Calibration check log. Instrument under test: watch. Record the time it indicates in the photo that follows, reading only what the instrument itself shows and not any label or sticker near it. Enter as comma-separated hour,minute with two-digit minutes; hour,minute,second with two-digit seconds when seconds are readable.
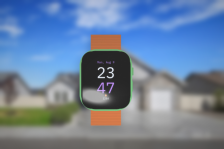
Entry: 23,47
